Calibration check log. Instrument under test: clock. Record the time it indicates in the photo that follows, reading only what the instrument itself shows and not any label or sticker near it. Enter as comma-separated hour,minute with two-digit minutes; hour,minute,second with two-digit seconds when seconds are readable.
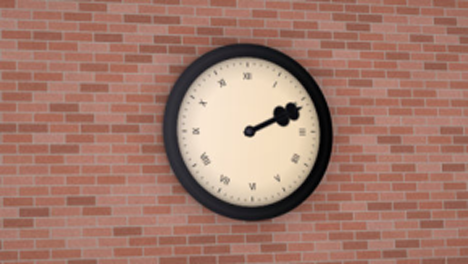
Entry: 2,11
